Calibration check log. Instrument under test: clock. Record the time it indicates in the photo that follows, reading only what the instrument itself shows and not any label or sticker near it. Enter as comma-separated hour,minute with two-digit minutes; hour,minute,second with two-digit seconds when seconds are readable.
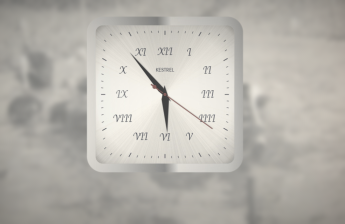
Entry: 5,53,21
